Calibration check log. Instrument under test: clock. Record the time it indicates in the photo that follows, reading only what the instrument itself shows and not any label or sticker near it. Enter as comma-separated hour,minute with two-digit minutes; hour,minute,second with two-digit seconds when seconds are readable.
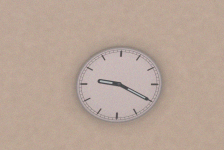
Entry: 9,20
